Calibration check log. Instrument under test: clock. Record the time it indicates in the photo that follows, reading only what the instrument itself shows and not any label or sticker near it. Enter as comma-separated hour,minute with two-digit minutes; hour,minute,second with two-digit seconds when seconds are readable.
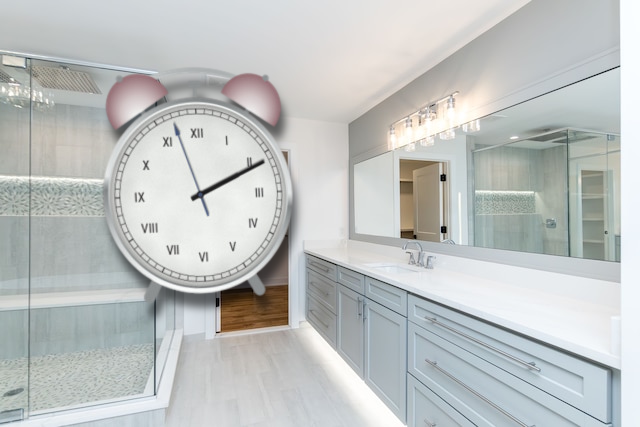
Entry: 2,10,57
